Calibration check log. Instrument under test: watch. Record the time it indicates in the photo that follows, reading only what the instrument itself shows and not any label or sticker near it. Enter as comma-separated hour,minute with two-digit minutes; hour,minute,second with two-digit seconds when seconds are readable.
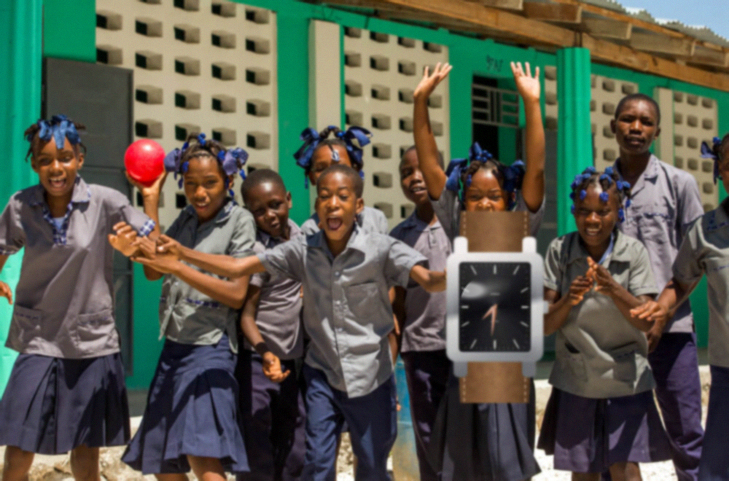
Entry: 7,31
